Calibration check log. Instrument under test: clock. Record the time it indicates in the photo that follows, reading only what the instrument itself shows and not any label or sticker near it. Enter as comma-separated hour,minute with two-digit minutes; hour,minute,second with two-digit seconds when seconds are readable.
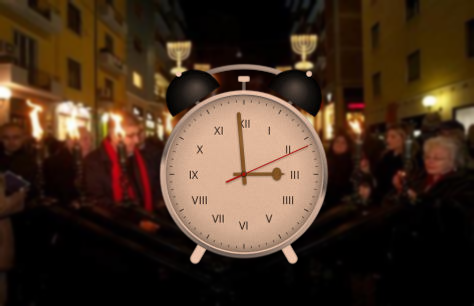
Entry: 2,59,11
